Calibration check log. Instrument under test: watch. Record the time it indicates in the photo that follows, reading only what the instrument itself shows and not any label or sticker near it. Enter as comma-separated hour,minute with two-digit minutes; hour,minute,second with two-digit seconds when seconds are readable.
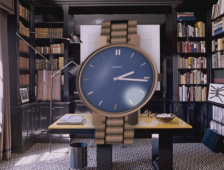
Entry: 2,16
